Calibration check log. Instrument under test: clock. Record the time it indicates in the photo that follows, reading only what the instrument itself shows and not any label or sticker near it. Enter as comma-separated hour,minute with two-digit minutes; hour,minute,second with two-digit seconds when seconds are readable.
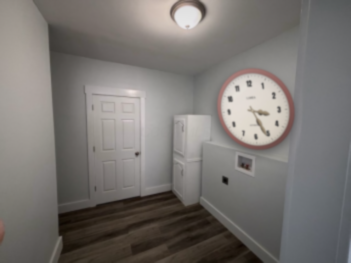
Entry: 3,26
